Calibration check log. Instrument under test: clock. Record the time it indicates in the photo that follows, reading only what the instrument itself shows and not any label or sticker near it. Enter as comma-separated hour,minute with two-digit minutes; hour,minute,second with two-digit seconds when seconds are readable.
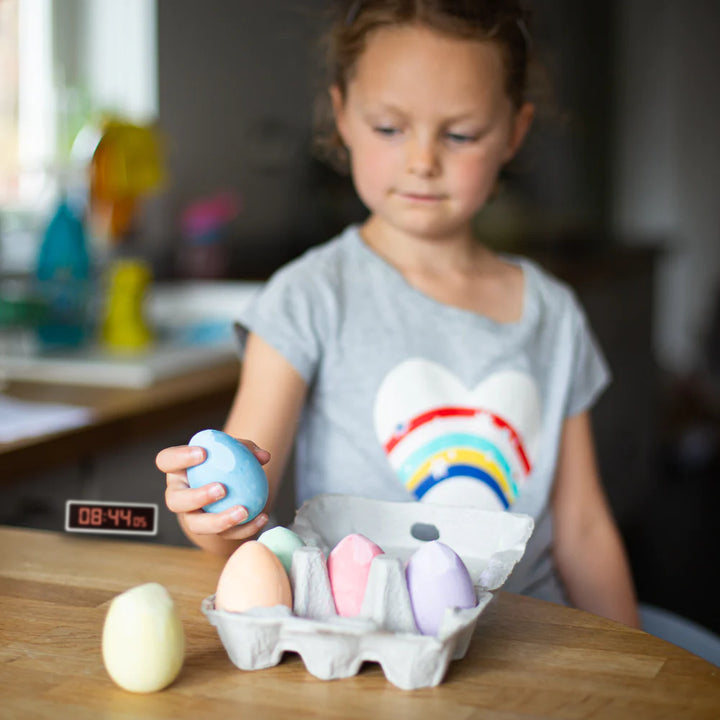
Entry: 8,44
